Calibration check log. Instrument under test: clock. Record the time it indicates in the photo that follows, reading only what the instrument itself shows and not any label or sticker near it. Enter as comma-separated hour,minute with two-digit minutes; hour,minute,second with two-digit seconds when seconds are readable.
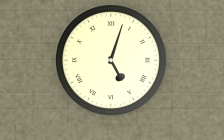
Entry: 5,03
